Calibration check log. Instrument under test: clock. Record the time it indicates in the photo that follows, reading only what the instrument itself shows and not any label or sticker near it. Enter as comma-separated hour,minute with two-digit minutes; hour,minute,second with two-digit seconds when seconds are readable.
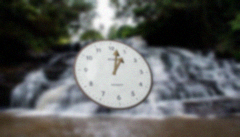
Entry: 1,02
